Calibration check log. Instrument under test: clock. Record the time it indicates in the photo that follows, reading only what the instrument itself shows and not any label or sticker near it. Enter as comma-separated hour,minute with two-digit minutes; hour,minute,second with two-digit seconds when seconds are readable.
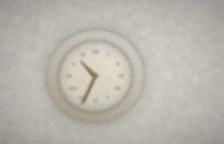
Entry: 10,34
